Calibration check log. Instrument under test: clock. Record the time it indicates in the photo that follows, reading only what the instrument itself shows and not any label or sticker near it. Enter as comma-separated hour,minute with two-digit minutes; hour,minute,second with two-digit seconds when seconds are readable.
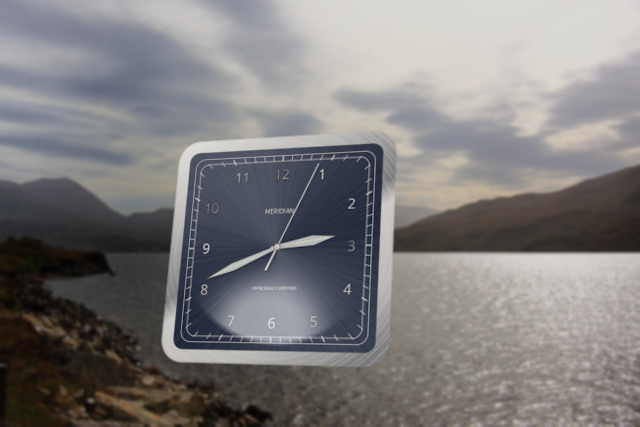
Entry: 2,41,04
